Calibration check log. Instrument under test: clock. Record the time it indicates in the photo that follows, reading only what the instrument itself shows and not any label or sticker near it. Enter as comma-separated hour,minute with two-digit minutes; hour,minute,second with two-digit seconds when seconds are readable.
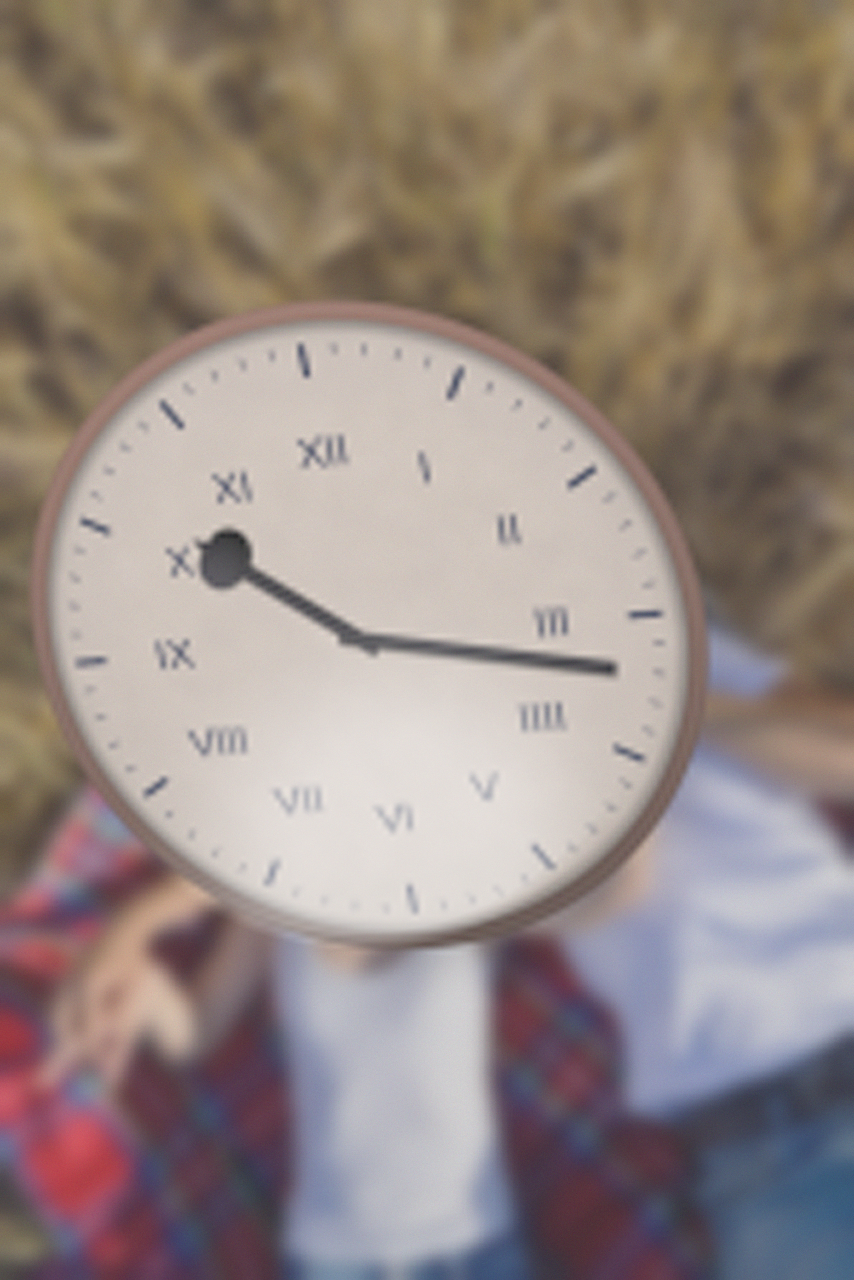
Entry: 10,17
